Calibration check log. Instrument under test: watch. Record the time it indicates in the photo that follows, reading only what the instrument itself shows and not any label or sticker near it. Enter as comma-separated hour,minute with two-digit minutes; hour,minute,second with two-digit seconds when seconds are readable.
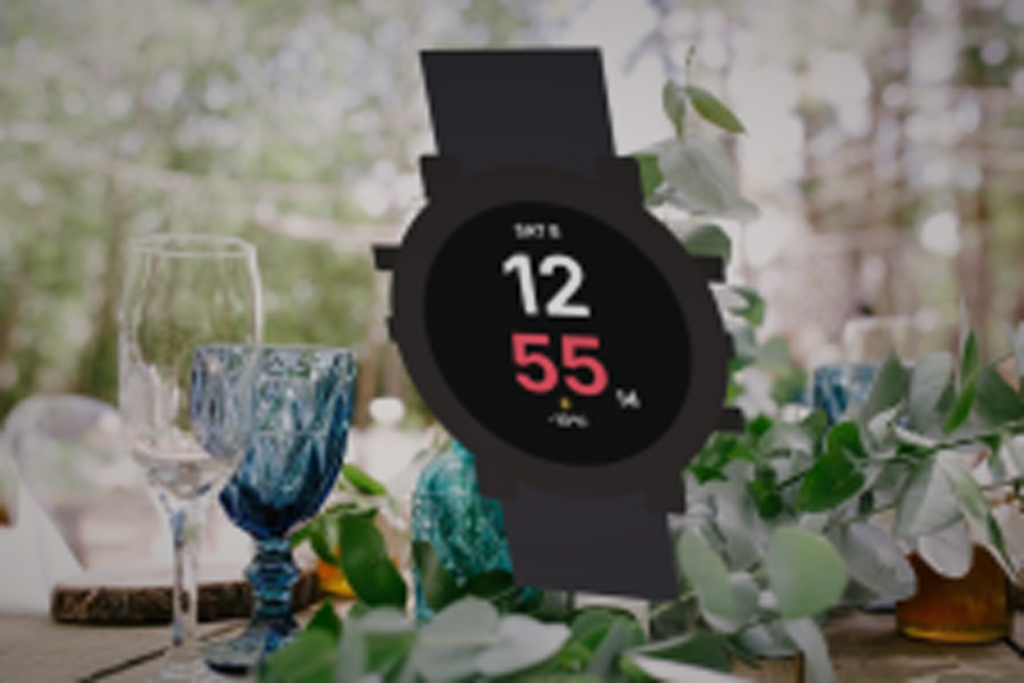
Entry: 12,55
